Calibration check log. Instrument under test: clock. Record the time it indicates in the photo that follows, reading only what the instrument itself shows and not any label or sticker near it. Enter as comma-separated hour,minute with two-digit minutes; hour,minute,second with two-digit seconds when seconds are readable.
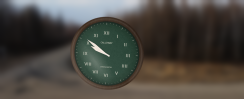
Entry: 9,51
